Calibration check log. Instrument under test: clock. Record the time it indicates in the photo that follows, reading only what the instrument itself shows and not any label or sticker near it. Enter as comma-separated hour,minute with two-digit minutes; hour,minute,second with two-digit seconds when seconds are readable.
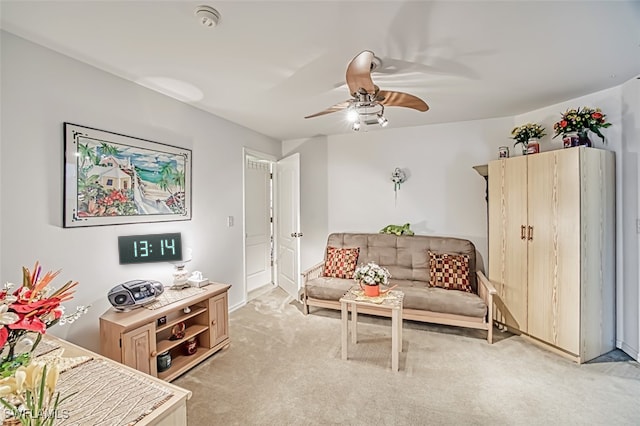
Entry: 13,14
